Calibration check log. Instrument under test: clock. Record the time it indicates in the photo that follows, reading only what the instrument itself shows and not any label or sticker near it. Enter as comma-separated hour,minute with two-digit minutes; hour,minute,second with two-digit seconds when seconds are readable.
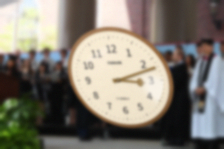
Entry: 3,12
